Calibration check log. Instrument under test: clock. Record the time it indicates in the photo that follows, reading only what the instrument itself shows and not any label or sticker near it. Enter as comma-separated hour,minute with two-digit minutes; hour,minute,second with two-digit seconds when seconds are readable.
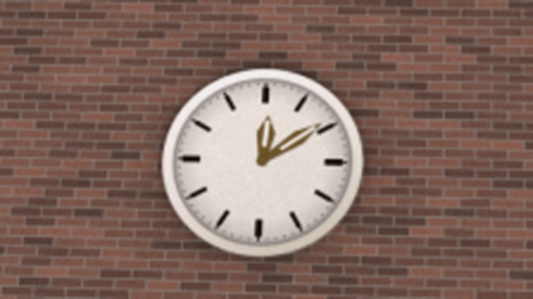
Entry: 12,09
